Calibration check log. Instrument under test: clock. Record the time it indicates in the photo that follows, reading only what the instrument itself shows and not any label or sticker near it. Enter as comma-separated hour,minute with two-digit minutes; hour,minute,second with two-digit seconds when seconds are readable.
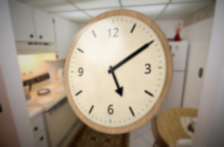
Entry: 5,10
